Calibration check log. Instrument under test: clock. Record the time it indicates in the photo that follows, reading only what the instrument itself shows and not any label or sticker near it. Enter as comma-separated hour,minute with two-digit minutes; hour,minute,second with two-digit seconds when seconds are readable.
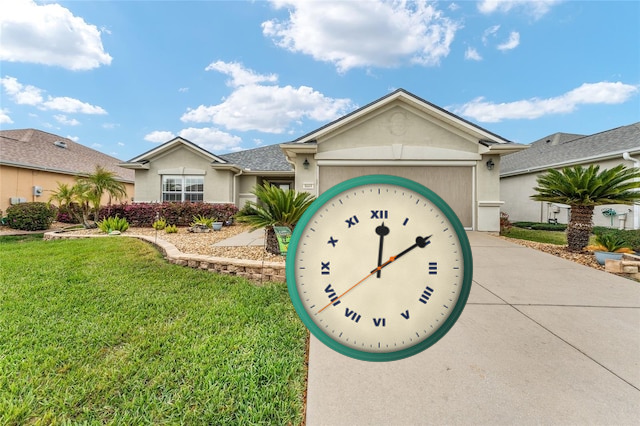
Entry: 12,09,39
